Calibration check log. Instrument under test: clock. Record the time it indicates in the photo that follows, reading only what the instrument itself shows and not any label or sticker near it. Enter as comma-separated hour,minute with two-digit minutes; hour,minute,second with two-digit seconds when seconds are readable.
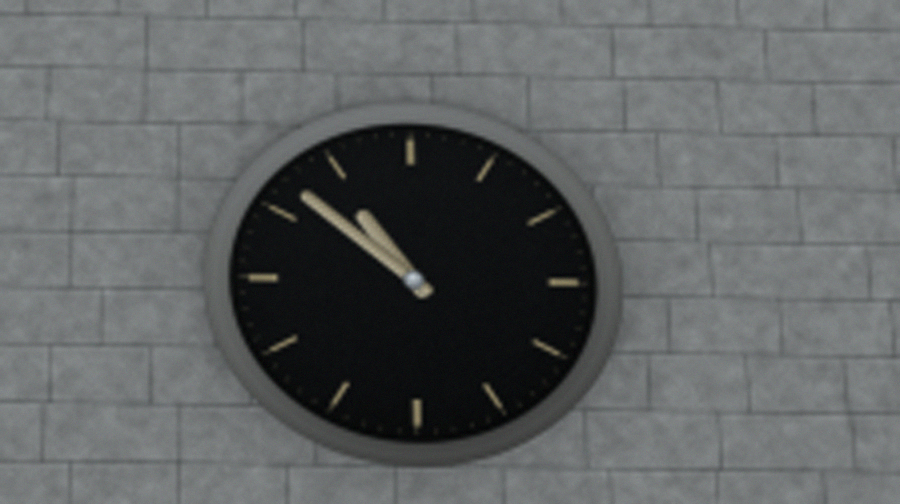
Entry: 10,52
